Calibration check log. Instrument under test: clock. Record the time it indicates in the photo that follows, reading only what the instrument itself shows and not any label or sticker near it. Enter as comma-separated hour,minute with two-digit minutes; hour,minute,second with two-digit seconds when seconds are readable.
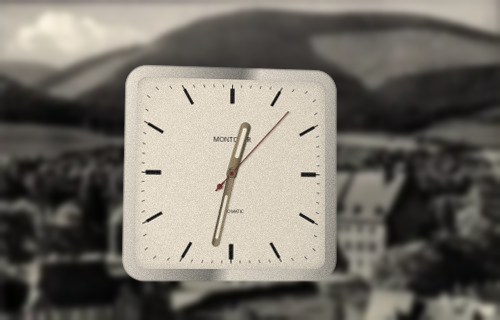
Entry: 12,32,07
